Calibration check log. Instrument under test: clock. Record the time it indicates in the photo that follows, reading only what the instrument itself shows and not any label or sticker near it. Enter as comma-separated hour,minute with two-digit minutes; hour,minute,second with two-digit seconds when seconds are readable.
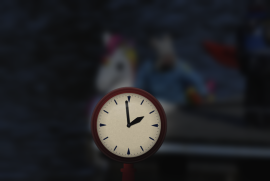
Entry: 1,59
